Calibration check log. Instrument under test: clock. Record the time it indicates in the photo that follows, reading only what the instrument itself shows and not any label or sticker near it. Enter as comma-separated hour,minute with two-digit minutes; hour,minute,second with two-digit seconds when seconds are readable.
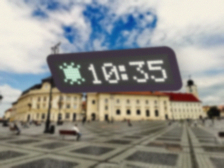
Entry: 10,35
